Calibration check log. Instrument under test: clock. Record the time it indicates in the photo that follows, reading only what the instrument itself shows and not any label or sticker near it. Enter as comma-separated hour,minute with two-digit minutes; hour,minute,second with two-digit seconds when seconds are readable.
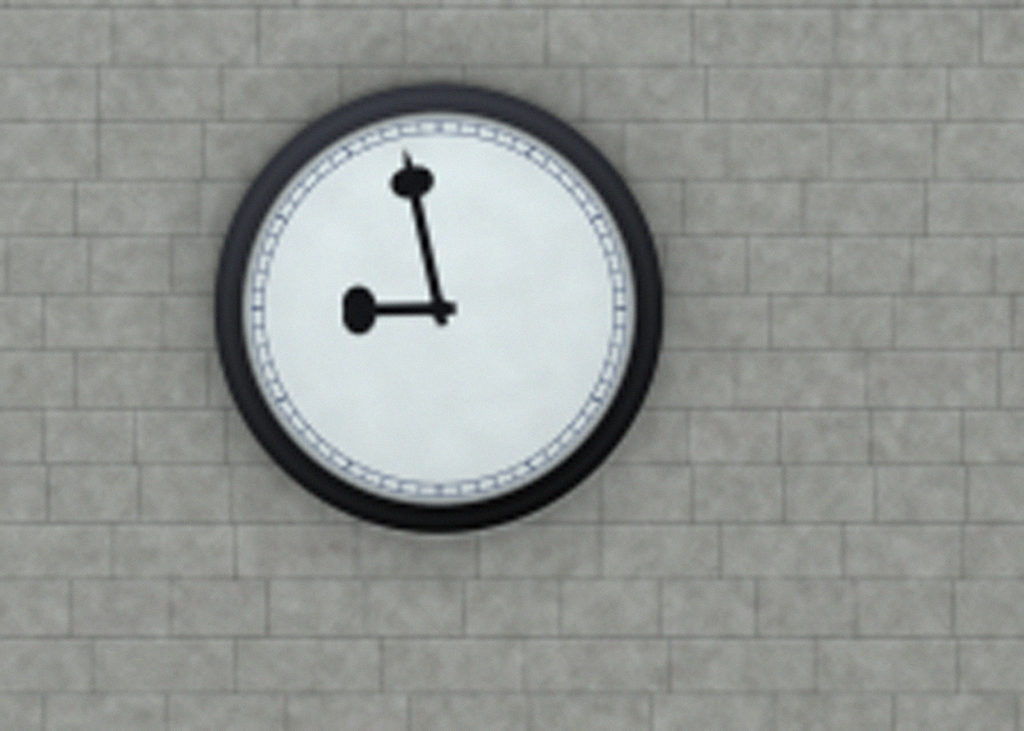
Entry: 8,58
